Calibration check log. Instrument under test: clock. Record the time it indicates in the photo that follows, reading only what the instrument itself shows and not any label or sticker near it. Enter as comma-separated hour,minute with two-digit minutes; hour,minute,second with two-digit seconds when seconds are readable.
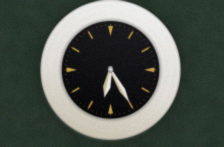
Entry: 6,25
